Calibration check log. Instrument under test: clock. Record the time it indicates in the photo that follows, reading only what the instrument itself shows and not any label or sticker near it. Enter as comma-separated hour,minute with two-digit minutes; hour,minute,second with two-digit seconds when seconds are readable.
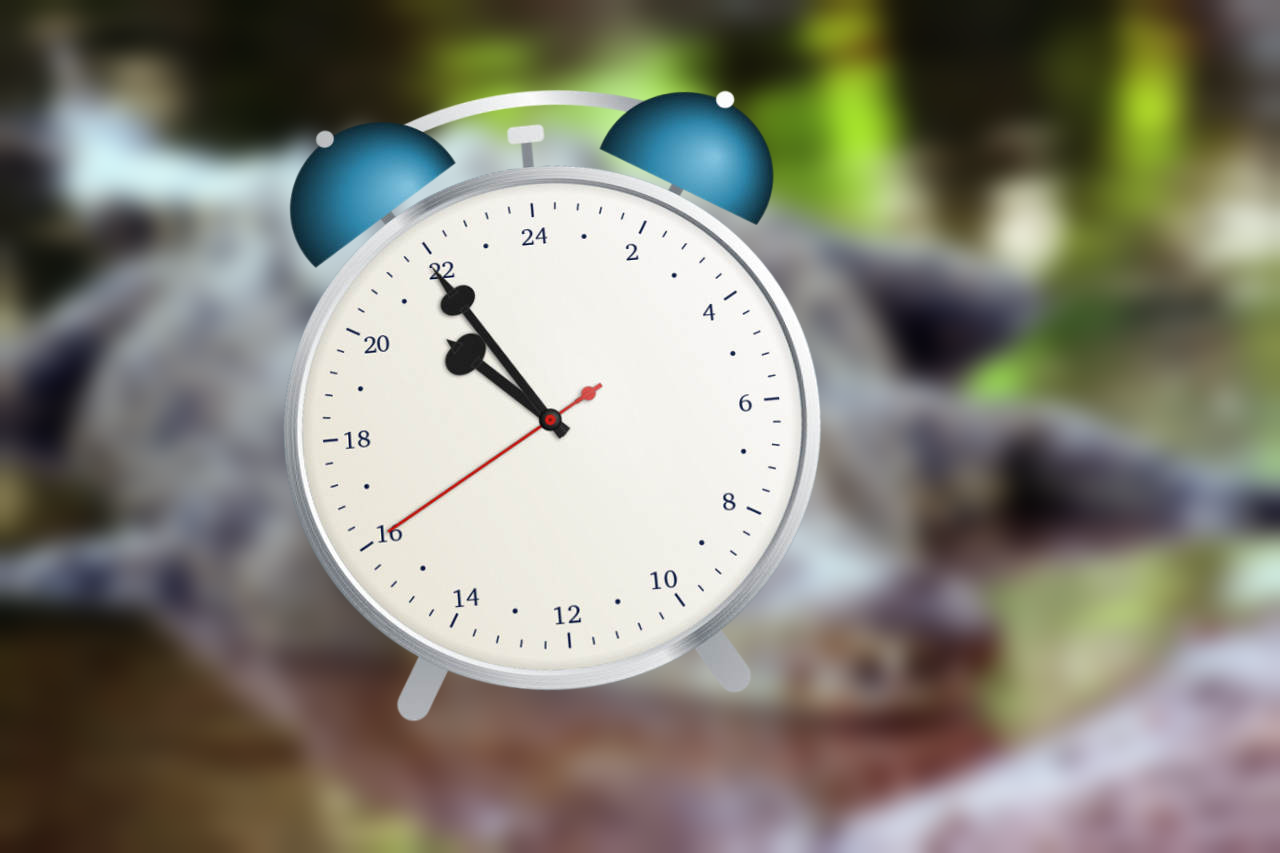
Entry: 20,54,40
